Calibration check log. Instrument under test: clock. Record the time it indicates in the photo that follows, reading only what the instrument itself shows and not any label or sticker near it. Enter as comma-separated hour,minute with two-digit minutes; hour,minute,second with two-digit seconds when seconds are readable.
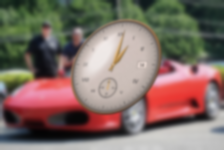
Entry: 1,01
